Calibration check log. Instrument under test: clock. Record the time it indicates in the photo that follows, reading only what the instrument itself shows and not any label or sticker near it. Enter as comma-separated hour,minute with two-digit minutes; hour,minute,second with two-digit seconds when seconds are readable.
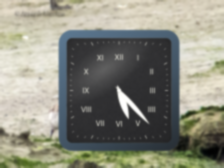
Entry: 5,23
